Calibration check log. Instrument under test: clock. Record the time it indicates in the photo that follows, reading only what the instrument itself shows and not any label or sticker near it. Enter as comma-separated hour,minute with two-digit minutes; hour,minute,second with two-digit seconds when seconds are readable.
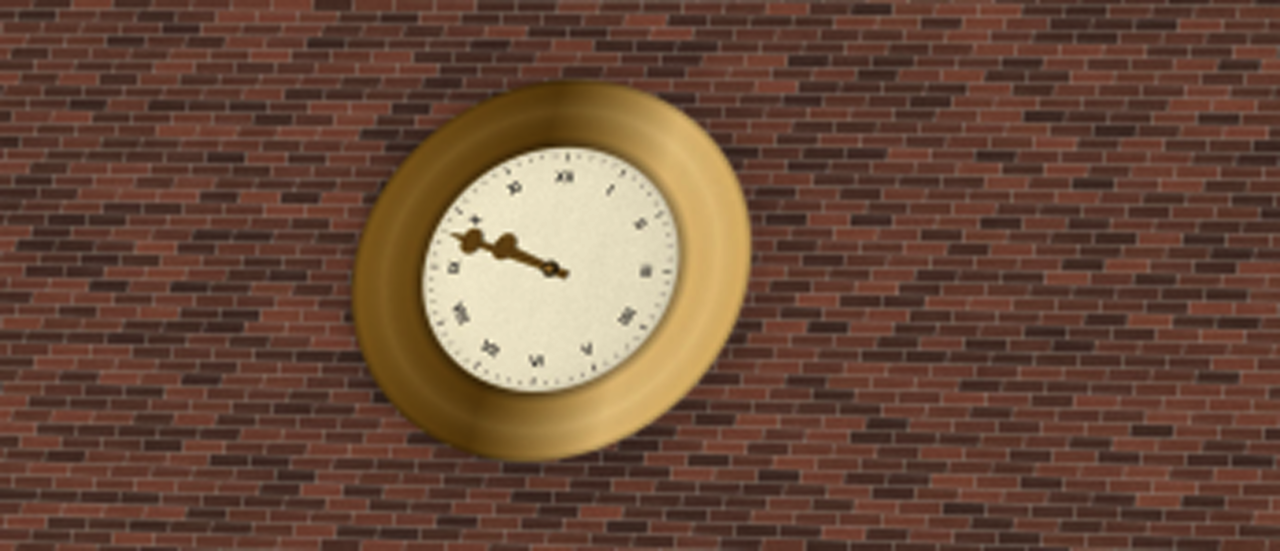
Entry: 9,48
